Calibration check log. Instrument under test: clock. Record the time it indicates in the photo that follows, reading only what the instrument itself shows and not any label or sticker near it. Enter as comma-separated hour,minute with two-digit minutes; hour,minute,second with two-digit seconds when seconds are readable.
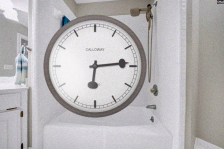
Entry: 6,14
